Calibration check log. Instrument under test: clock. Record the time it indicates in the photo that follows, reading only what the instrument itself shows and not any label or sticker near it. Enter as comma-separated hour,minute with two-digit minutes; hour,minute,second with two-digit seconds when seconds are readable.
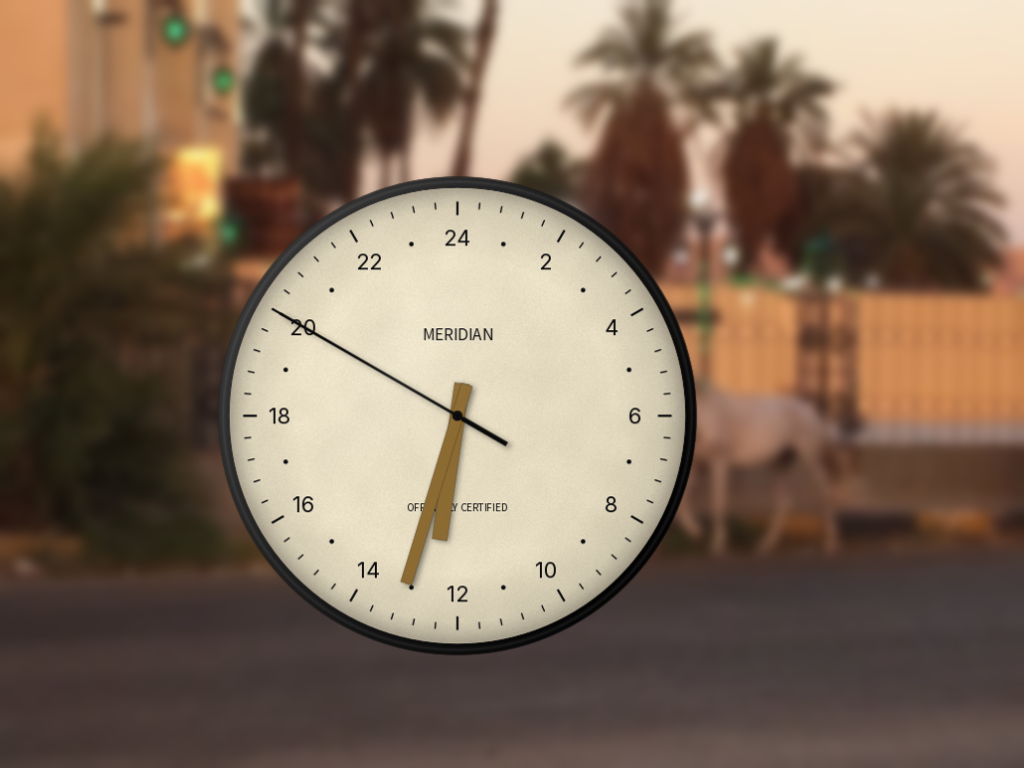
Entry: 12,32,50
